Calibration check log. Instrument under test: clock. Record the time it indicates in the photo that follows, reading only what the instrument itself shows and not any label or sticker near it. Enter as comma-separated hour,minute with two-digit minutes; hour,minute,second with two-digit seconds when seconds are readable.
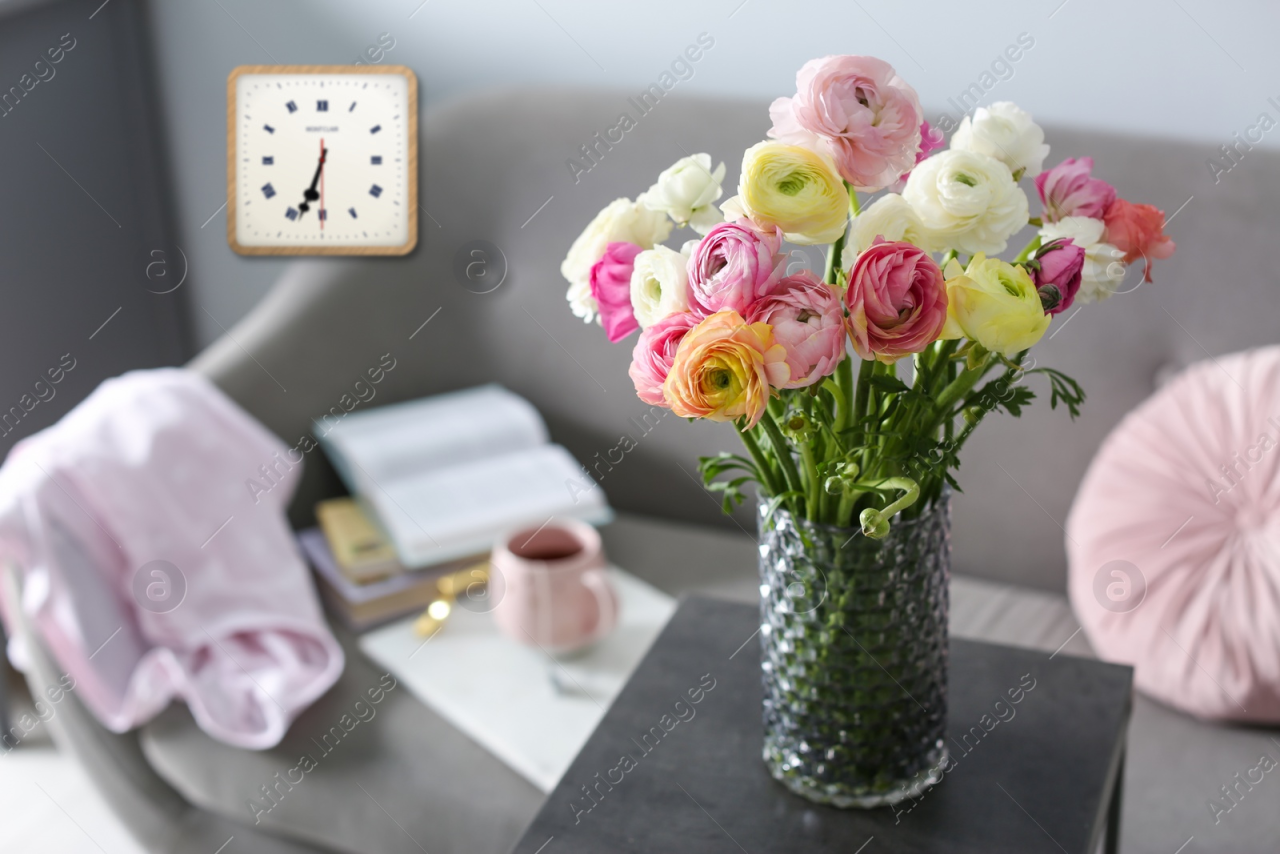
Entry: 6,33,30
